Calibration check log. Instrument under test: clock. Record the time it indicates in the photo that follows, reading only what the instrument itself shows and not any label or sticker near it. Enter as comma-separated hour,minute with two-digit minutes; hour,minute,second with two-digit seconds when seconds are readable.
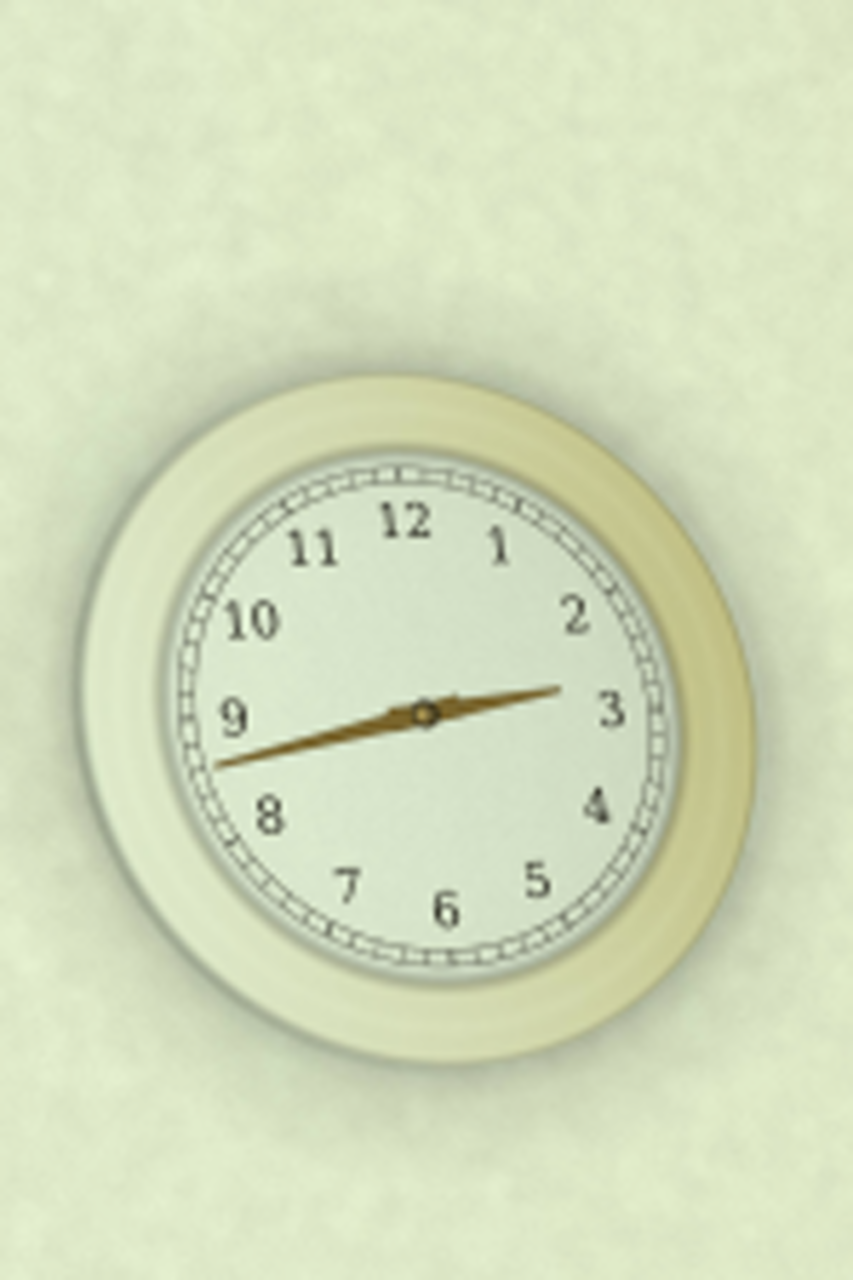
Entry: 2,43
